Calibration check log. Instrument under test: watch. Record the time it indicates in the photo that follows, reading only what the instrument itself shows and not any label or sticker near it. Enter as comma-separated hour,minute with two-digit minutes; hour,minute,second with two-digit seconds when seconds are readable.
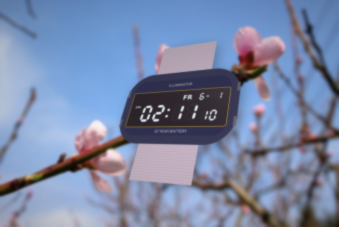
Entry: 2,11,10
